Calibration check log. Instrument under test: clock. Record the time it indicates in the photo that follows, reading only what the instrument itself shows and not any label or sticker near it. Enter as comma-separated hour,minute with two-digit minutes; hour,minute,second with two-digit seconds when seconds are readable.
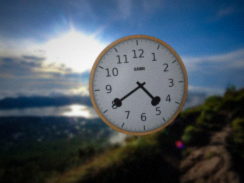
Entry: 4,40
